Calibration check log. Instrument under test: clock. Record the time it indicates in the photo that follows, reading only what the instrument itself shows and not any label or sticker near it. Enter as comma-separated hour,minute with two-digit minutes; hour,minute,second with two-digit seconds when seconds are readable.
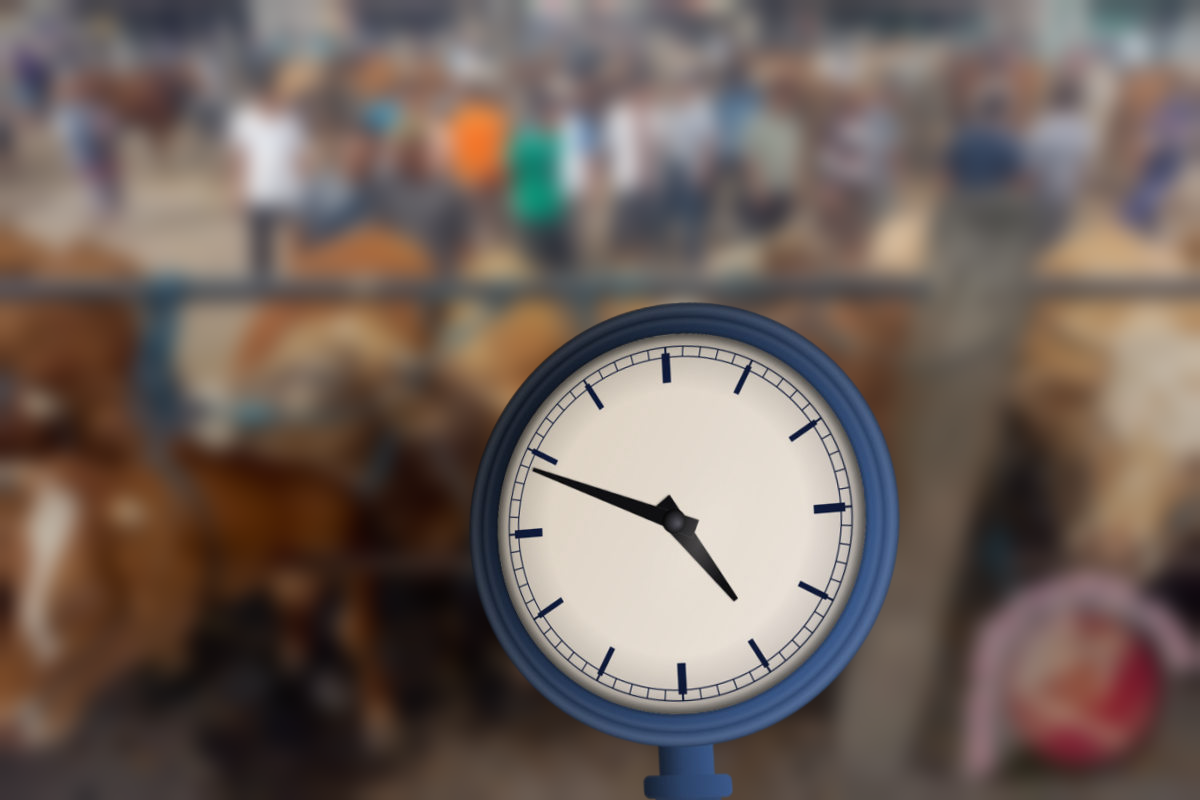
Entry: 4,49
